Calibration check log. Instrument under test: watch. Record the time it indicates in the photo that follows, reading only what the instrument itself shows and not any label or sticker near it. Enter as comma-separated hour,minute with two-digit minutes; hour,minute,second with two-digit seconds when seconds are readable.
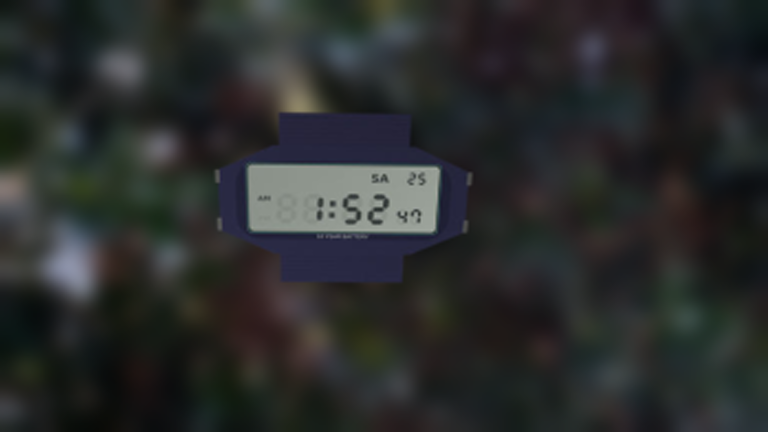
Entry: 1,52,47
